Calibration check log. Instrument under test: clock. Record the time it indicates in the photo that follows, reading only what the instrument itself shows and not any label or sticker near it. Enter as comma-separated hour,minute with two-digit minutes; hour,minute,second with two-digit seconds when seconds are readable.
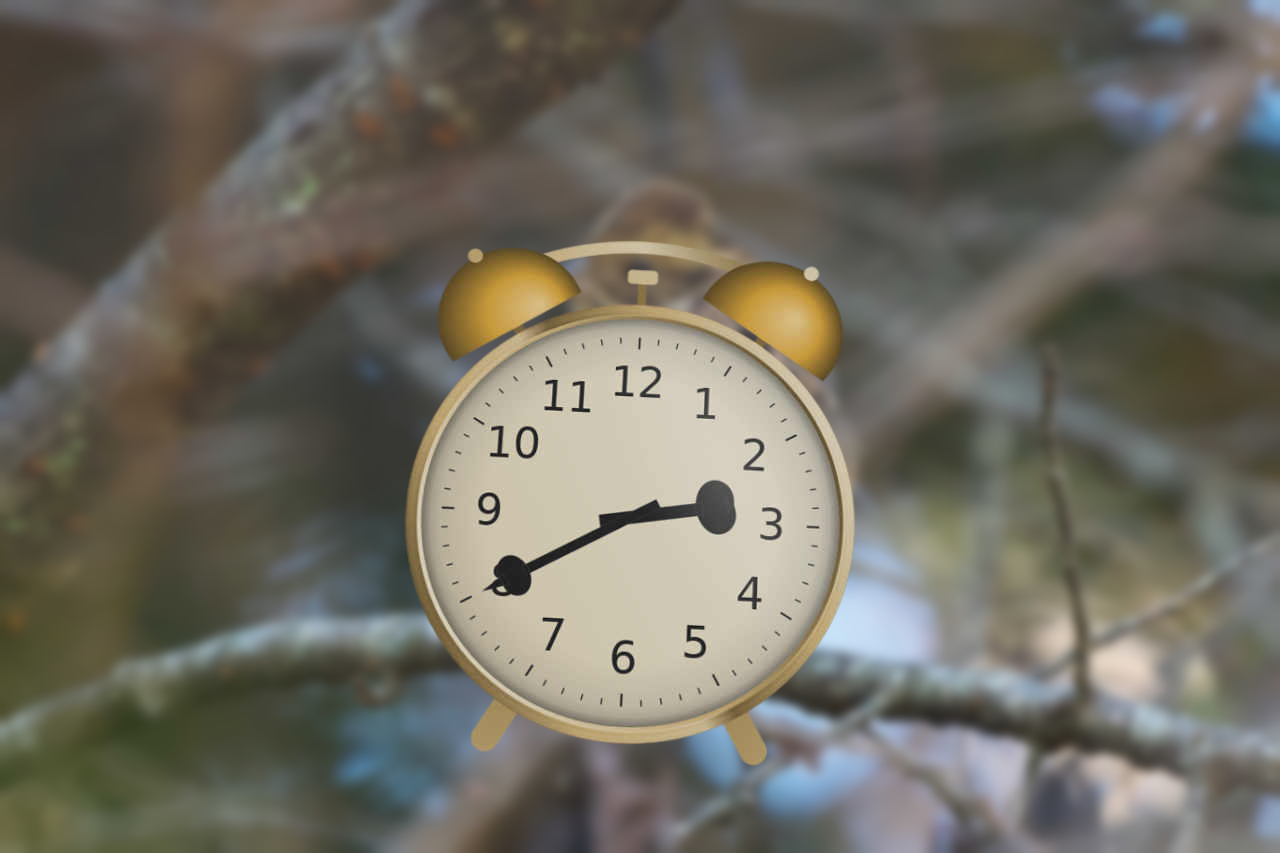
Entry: 2,40
